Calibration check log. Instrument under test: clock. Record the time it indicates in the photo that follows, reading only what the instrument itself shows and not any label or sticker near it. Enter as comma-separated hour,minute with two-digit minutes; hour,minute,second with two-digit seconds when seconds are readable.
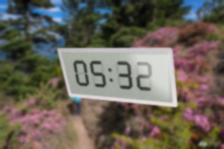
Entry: 5,32
